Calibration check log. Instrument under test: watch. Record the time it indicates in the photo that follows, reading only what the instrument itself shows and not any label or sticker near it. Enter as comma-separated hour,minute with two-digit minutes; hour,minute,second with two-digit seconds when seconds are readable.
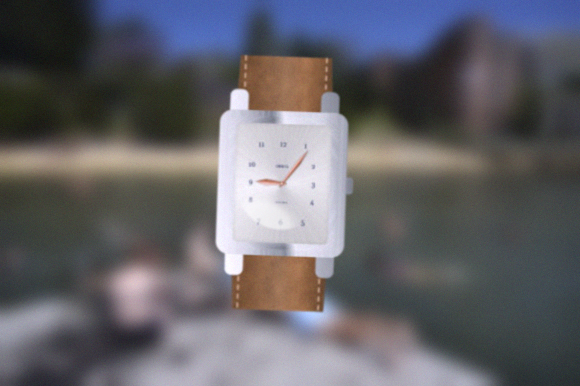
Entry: 9,06
